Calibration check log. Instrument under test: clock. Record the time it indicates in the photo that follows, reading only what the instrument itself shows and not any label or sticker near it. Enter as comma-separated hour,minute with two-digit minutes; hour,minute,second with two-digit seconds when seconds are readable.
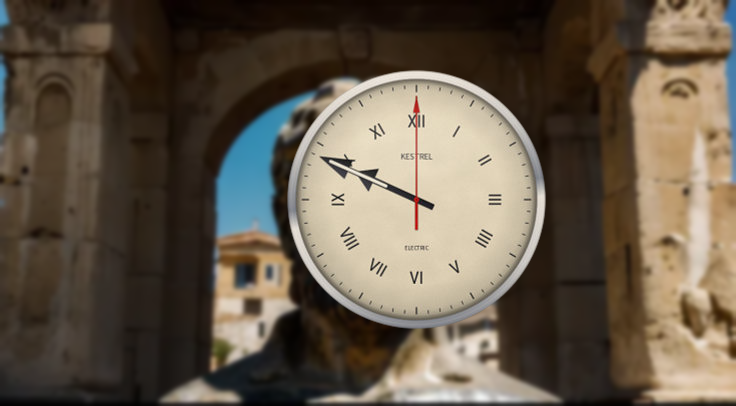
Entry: 9,49,00
